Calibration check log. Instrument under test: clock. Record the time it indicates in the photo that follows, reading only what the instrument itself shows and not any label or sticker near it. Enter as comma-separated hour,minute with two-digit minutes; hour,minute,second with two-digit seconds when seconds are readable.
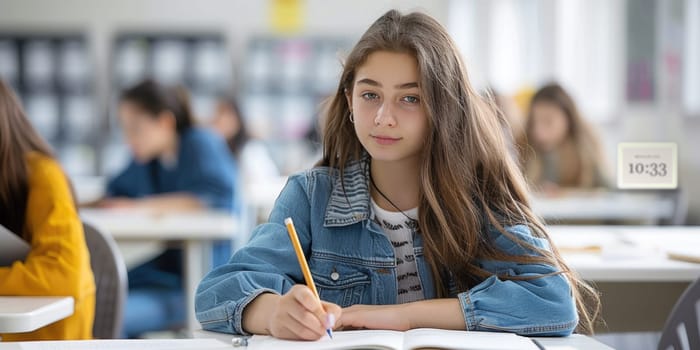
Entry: 10,33
